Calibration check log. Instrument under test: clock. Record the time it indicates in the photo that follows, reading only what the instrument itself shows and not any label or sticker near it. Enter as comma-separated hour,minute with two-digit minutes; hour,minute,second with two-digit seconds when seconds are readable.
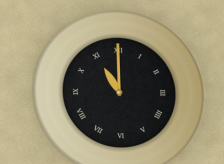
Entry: 11,00
